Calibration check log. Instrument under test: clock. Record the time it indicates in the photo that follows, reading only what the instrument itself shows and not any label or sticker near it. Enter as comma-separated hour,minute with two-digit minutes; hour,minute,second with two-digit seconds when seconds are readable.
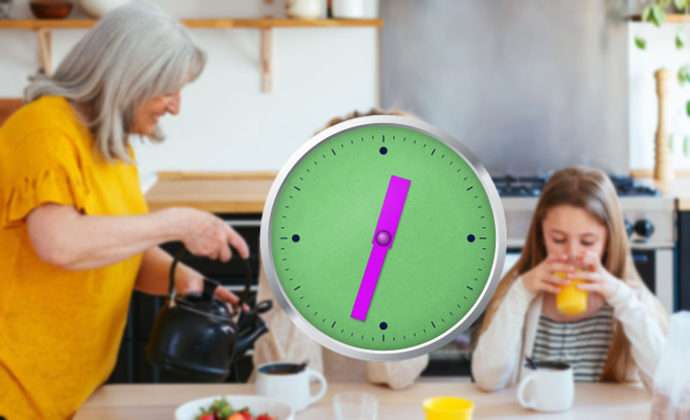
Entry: 12,33
